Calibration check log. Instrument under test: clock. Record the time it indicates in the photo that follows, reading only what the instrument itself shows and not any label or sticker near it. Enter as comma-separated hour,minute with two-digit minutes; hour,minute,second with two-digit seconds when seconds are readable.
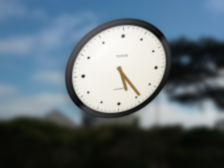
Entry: 5,24
